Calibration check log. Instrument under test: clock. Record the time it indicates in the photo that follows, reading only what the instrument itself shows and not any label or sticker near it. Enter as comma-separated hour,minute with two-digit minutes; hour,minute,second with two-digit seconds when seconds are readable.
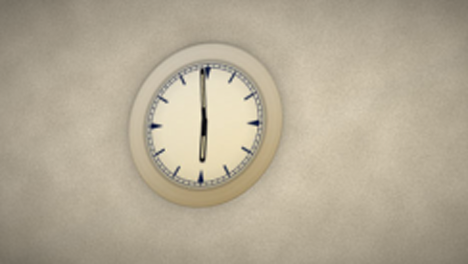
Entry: 5,59
